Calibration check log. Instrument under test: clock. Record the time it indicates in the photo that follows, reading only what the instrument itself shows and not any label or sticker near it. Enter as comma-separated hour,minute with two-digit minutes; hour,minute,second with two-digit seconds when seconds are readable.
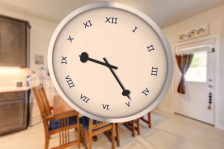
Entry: 9,24
